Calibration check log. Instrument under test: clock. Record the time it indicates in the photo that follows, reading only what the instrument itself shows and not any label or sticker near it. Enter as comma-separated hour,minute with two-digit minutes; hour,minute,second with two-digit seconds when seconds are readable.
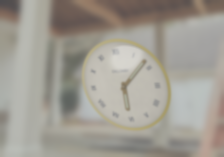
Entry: 6,08
